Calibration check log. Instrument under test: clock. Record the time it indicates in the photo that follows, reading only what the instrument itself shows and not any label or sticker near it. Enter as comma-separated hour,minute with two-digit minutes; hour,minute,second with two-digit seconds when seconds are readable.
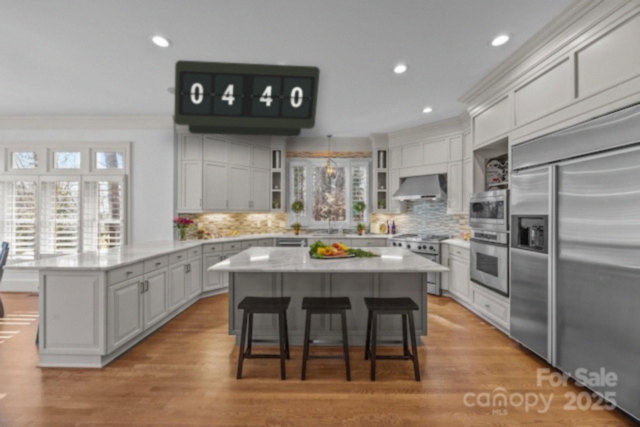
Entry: 4,40
